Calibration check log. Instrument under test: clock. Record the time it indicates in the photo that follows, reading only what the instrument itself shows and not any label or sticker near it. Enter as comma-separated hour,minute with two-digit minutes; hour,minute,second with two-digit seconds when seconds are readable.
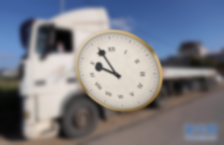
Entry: 9,56
